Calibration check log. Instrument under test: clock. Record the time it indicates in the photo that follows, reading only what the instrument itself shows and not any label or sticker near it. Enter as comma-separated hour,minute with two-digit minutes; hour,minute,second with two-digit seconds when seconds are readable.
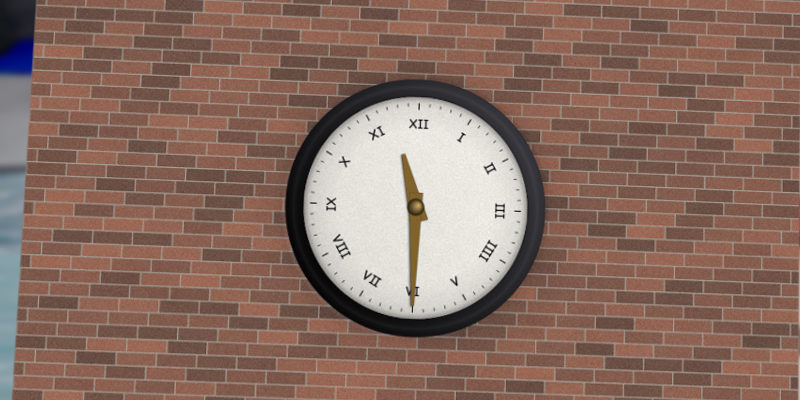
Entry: 11,30
